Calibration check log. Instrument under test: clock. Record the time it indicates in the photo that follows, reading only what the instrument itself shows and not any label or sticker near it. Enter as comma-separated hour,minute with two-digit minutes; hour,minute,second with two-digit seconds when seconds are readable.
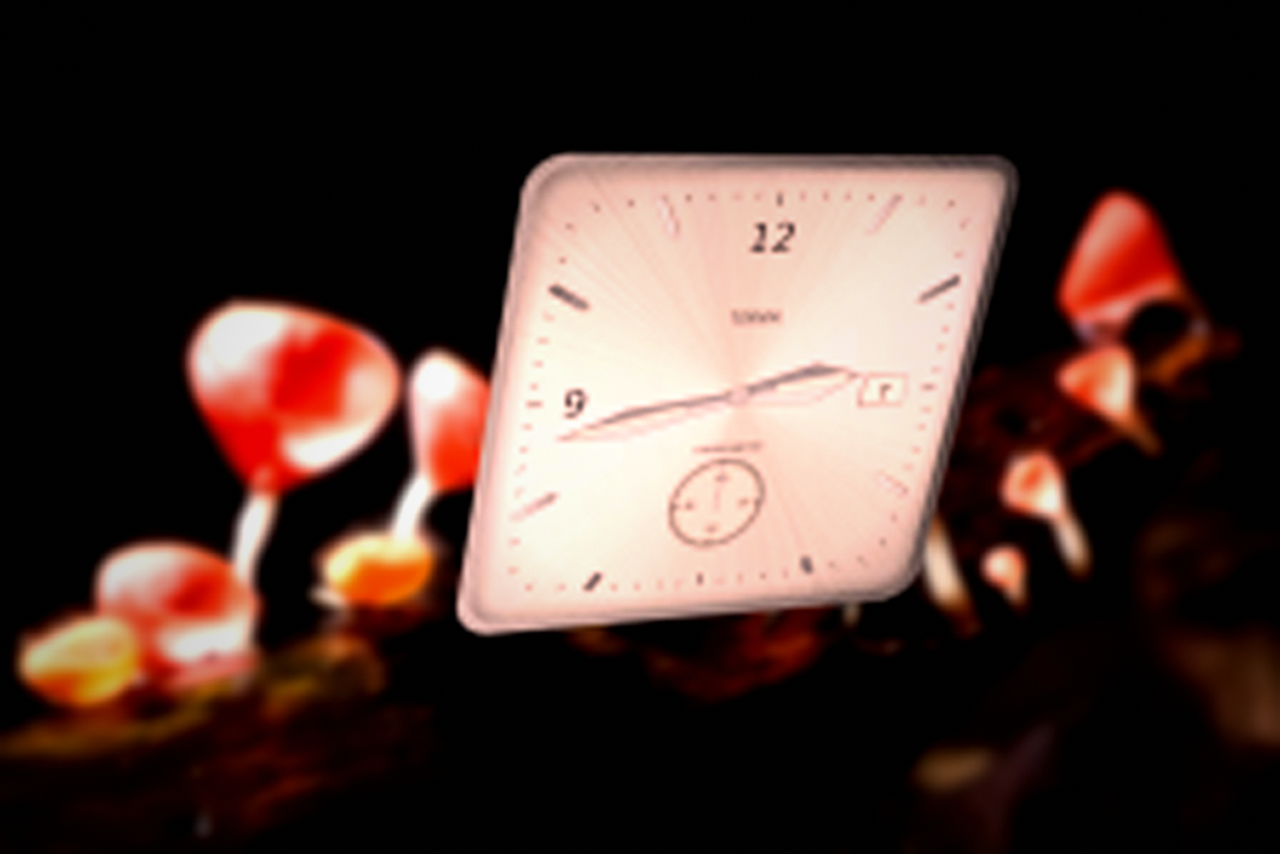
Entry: 2,43
